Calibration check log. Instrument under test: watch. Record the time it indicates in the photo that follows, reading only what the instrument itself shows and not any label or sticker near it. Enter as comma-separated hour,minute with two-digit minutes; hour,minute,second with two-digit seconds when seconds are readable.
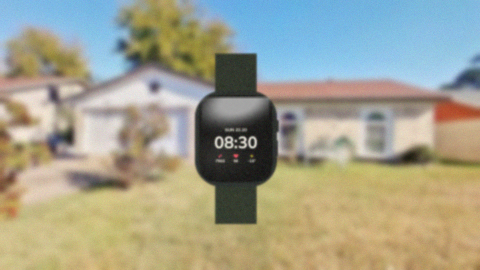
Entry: 8,30
